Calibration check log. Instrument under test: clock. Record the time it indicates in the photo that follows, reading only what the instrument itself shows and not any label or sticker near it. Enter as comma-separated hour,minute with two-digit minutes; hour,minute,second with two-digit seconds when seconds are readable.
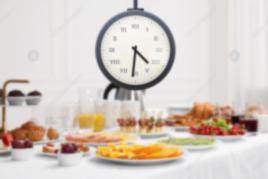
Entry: 4,31
